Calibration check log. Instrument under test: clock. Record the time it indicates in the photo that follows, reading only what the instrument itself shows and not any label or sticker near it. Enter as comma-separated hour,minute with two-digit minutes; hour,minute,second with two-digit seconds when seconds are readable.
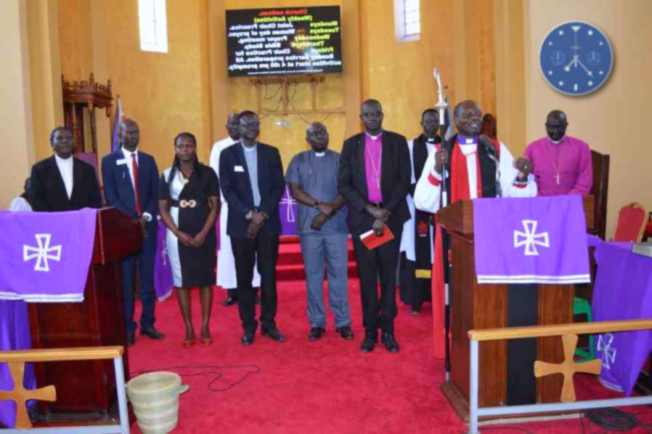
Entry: 7,23
